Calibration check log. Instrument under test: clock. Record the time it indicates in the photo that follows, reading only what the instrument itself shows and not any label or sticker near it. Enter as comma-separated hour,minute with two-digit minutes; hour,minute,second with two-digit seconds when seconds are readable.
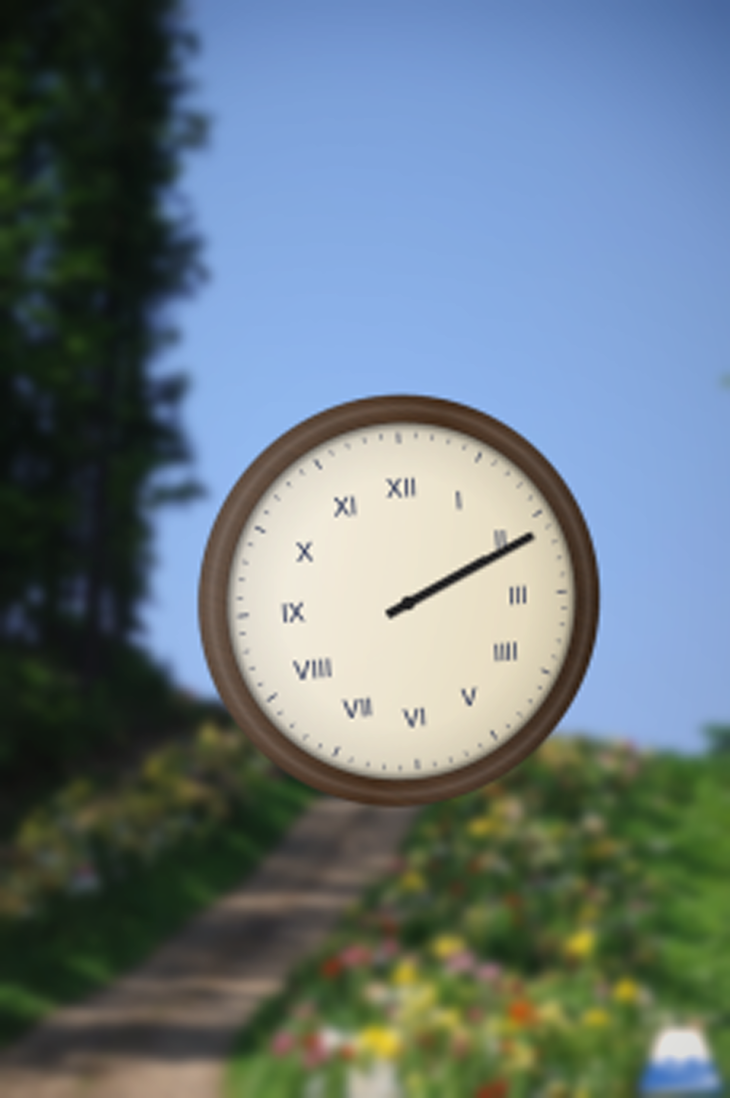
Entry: 2,11
